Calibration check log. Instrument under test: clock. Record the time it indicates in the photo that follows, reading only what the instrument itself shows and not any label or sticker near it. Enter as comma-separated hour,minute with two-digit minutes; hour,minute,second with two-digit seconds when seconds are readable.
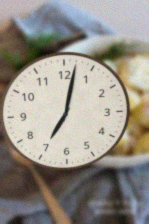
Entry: 7,02
